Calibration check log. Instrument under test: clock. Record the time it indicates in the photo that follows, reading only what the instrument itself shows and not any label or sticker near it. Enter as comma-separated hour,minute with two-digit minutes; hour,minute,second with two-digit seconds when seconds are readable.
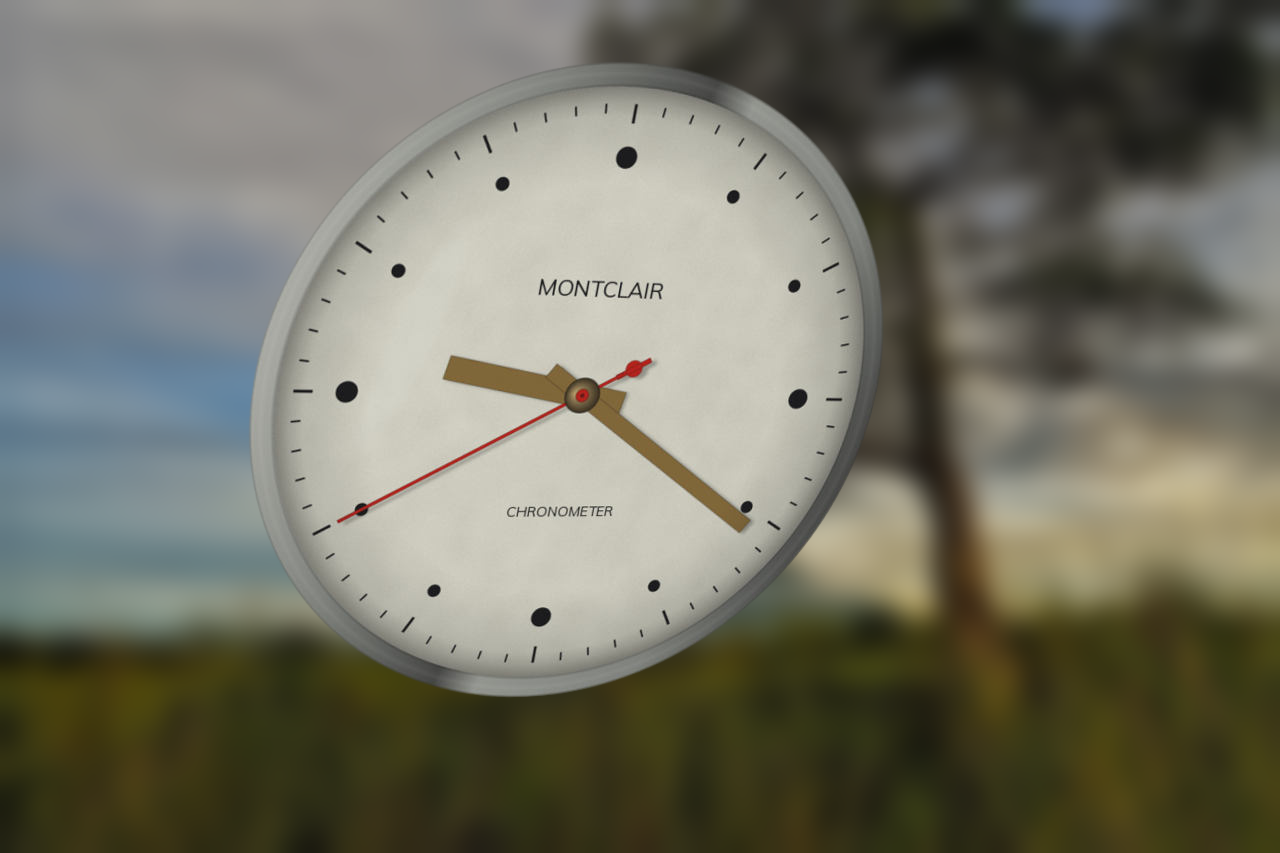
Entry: 9,20,40
